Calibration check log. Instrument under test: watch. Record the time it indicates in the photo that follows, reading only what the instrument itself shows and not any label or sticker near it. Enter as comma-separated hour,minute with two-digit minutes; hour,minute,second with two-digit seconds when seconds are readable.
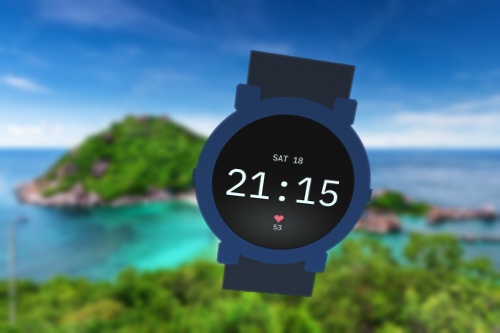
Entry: 21,15
